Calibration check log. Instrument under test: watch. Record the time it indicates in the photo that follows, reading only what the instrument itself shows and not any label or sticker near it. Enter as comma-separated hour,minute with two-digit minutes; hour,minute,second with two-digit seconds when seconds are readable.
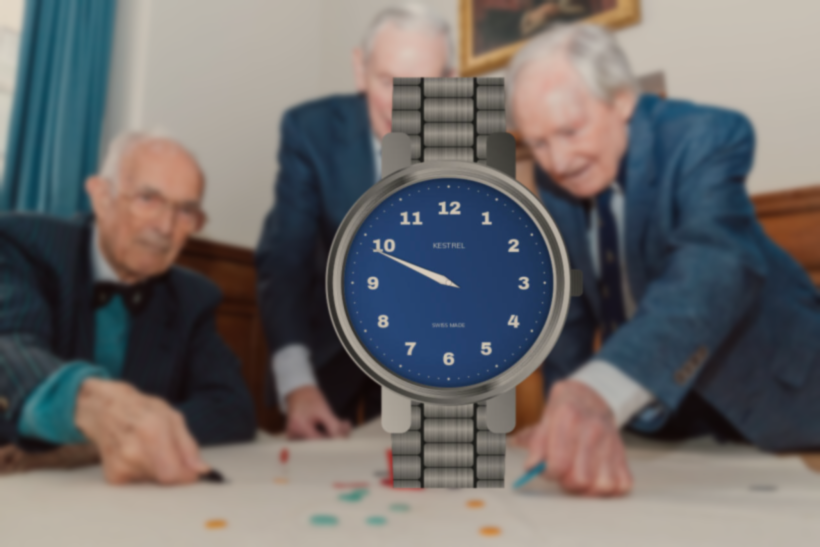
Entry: 9,49
